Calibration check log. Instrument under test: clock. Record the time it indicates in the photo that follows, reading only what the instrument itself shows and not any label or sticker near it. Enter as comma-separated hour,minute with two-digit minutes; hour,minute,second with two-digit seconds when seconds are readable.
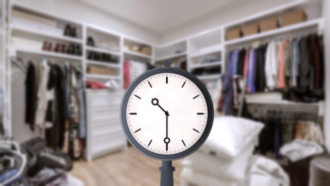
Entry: 10,30
